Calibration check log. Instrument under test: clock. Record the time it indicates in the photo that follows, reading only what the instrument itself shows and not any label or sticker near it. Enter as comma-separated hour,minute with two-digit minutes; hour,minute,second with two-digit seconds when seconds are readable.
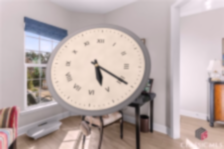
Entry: 5,20
